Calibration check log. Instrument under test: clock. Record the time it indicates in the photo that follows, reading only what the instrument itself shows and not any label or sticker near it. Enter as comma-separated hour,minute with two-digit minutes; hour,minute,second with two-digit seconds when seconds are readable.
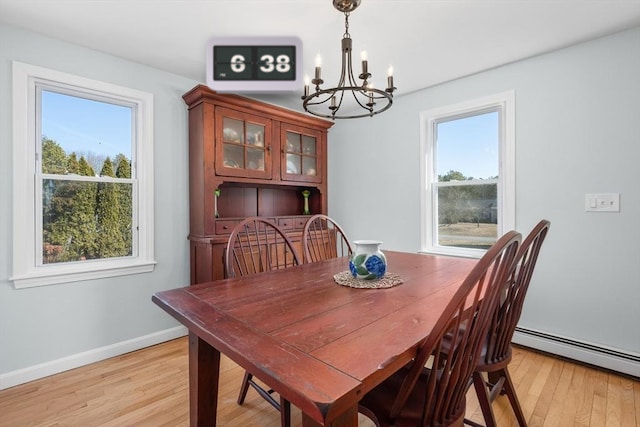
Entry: 6,38
